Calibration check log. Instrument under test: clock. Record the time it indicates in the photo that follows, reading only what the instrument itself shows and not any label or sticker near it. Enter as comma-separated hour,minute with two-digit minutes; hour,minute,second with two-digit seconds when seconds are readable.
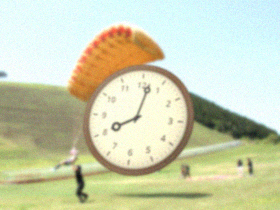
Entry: 8,02
